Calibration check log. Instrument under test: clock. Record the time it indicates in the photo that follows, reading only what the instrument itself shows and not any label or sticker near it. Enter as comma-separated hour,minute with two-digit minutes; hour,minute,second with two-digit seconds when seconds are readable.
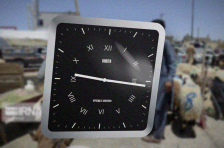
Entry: 9,16
